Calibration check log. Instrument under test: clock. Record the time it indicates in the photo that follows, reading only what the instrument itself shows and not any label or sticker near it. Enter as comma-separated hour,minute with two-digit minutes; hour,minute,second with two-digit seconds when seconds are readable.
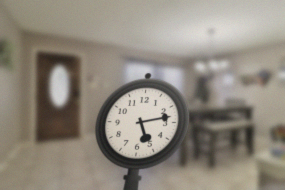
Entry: 5,13
